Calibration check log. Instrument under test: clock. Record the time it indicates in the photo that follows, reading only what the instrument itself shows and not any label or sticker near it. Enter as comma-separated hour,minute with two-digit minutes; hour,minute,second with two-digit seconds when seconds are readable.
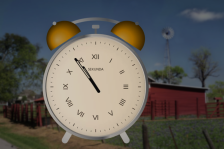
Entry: 10,54
